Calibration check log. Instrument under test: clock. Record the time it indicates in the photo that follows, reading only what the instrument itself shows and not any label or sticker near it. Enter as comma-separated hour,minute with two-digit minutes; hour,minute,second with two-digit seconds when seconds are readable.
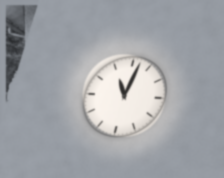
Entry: 11,02
